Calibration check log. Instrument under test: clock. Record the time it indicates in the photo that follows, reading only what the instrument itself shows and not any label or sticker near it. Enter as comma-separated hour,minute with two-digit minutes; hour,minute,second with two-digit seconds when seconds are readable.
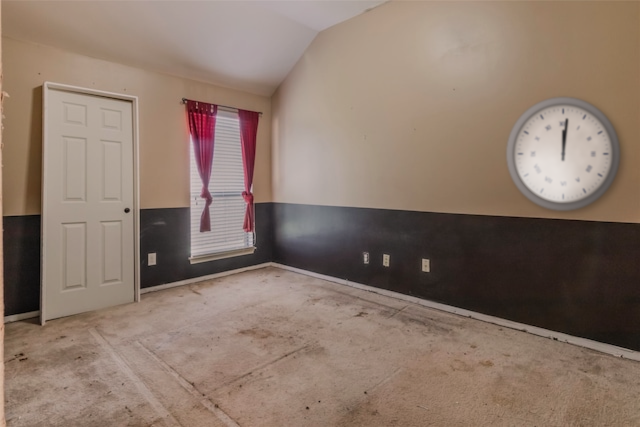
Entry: 12,01
